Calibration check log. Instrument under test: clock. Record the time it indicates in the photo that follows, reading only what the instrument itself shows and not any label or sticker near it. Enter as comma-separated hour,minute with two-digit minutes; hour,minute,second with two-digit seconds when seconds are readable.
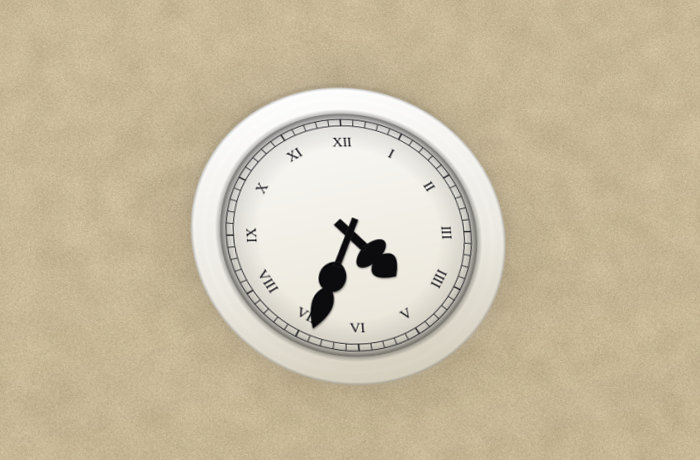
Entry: 4,34
